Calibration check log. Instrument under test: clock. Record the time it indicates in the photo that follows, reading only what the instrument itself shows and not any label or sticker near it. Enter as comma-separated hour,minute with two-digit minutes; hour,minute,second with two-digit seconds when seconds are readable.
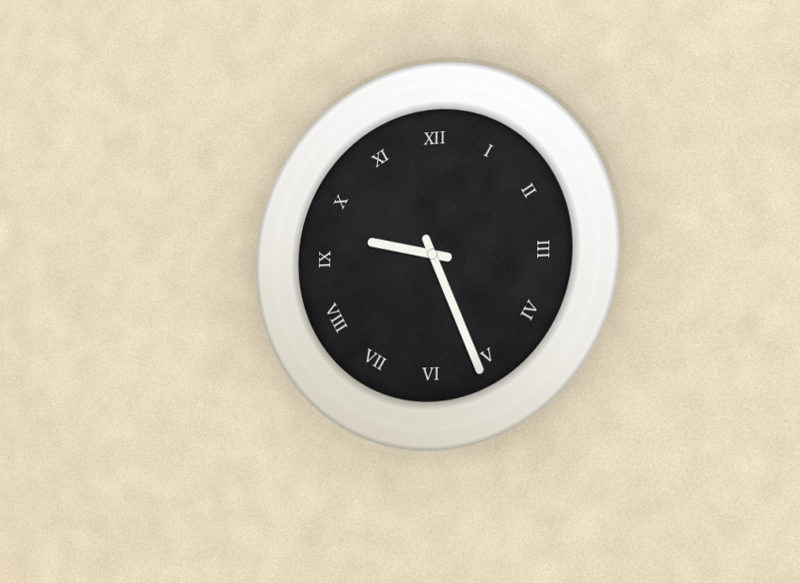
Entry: 9,26
